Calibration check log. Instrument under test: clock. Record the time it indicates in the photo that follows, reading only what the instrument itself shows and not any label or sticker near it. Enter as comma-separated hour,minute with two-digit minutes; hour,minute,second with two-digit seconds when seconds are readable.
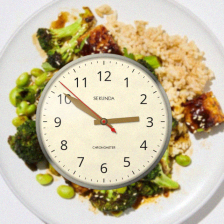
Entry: 2,50,52
